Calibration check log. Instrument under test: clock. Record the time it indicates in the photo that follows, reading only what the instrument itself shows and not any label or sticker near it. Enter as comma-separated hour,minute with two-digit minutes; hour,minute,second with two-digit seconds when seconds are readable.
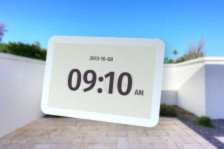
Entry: 9,10
